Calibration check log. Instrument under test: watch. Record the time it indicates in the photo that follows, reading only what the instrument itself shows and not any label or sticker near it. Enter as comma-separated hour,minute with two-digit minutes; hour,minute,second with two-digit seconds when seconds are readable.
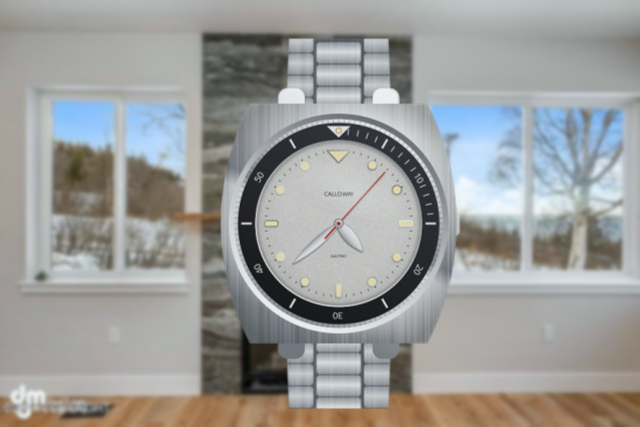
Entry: 4,38,07
